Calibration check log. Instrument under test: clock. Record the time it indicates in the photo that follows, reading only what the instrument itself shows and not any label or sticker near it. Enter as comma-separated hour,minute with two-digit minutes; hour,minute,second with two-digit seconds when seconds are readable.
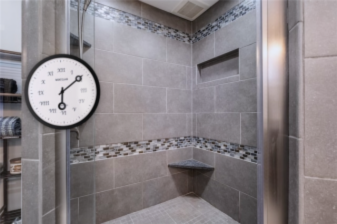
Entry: 6,09
